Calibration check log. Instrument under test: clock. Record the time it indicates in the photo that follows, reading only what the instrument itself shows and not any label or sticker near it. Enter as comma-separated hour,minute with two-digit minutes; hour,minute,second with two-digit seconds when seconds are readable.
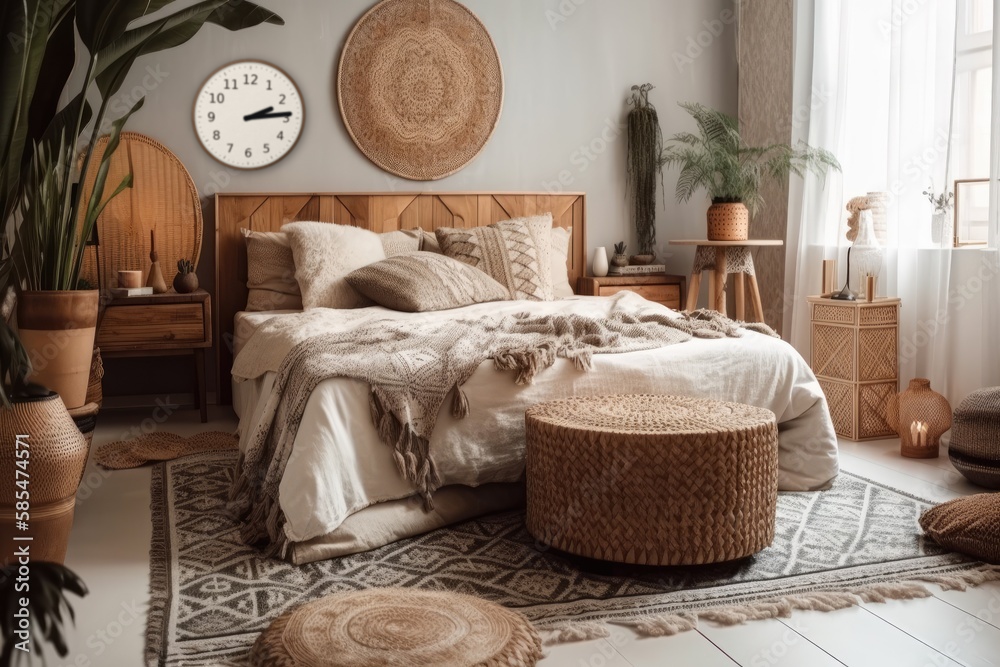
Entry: 2,14
